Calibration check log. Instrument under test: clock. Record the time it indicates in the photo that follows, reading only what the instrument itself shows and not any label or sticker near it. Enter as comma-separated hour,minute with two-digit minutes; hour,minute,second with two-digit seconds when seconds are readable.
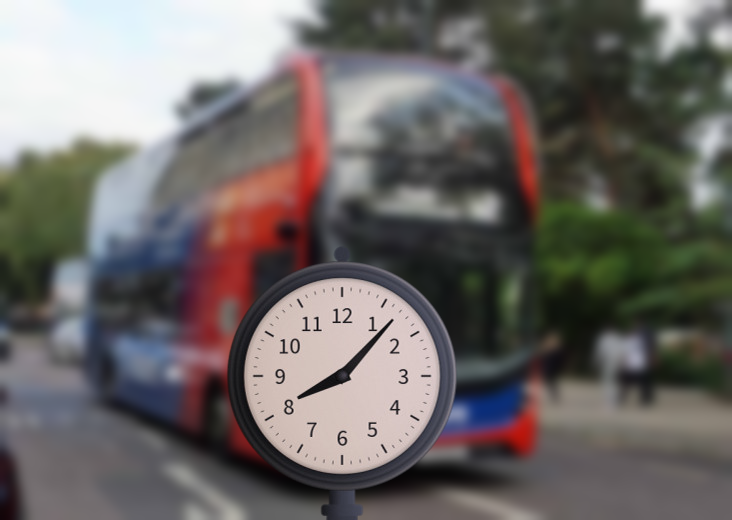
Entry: 8,07
